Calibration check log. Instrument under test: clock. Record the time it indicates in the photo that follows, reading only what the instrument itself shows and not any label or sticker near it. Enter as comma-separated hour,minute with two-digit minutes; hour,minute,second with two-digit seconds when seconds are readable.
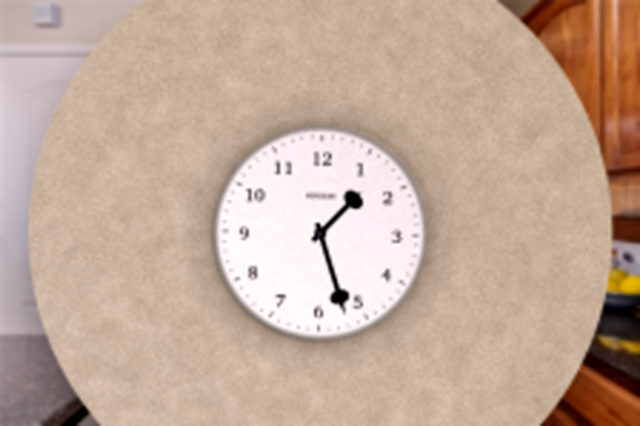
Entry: 1,27
